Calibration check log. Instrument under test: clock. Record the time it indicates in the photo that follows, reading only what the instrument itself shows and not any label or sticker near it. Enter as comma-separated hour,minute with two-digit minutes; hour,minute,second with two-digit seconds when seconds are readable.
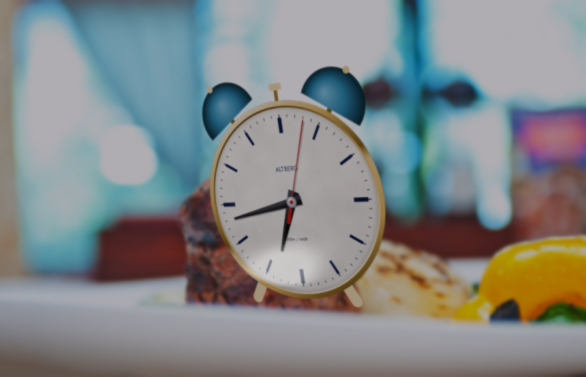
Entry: 6,43,03
